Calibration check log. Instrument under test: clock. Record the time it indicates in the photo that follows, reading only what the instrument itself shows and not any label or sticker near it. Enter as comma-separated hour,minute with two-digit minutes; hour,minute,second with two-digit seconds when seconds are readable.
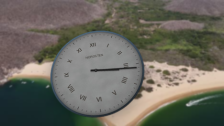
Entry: 3,16
